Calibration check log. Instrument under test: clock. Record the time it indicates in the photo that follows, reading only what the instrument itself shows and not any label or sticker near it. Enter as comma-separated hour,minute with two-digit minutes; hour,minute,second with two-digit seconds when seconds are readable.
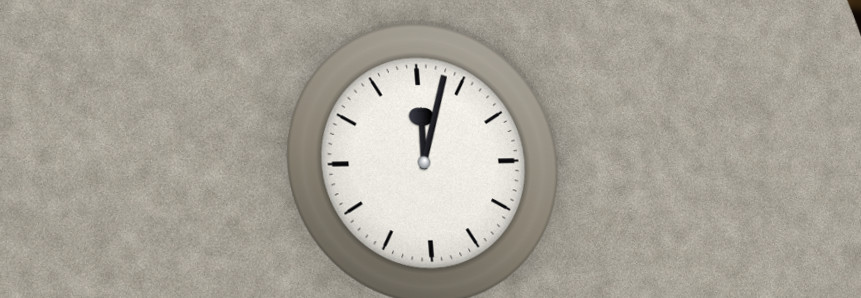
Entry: 12,03
